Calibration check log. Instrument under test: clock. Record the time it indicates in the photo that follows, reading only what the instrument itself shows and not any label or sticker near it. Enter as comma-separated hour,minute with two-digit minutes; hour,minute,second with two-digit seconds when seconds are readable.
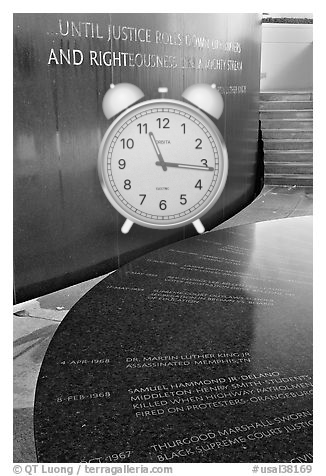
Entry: 11,16
